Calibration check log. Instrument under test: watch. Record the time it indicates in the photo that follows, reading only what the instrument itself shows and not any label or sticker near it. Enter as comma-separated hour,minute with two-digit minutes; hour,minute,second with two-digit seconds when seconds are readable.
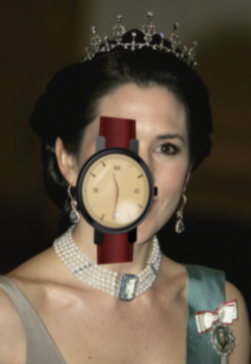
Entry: 11,31
